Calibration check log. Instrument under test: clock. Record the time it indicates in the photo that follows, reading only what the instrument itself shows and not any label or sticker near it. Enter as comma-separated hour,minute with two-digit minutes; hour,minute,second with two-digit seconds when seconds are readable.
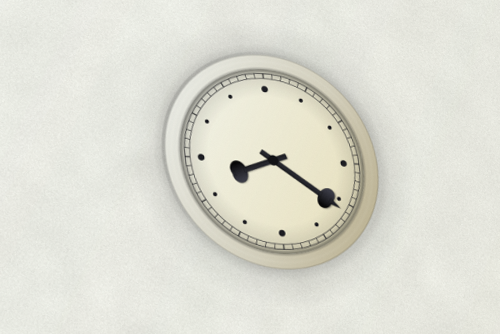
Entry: 8,21
